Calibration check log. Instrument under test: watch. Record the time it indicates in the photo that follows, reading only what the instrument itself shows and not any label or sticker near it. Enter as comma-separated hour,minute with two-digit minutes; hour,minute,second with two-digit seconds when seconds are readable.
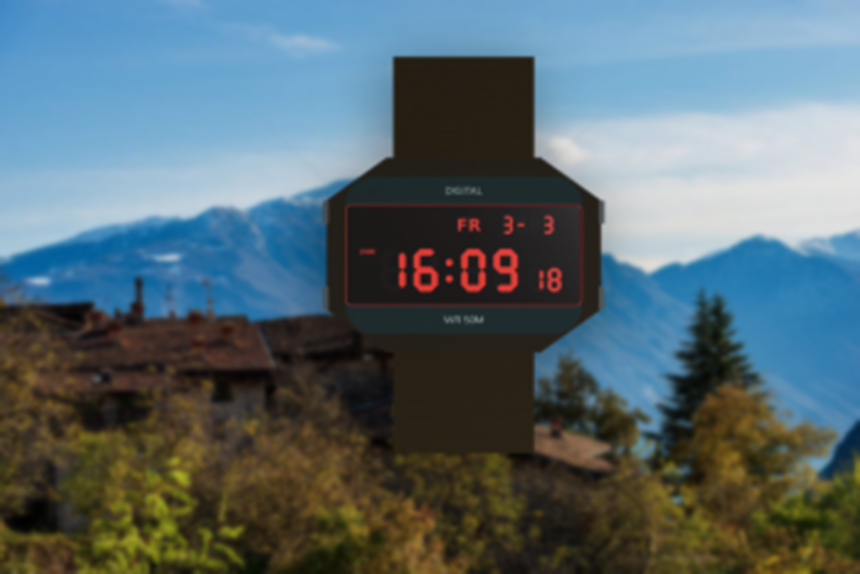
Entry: 16,09,18
